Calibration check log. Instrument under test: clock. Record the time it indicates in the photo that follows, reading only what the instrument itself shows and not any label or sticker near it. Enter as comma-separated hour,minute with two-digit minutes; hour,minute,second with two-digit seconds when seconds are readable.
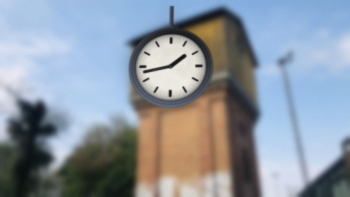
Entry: 1,43
